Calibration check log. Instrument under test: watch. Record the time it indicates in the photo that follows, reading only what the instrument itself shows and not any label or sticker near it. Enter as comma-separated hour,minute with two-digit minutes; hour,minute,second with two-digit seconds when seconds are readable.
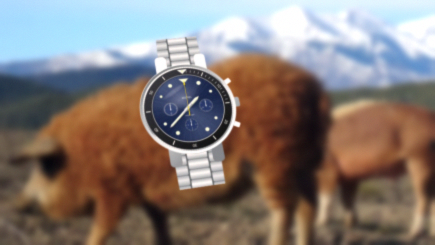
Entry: 1,38
